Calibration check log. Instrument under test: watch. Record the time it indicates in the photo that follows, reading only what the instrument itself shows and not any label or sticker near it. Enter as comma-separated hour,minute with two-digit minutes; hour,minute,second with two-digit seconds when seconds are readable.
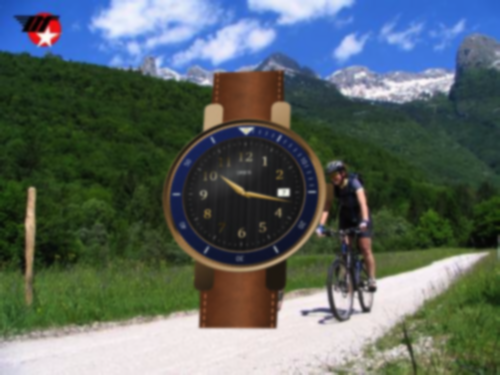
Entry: 10,17
